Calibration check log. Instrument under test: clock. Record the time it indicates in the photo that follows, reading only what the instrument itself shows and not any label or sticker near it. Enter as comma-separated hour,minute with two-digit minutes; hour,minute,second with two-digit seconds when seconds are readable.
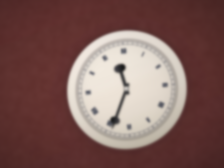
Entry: 11,34
